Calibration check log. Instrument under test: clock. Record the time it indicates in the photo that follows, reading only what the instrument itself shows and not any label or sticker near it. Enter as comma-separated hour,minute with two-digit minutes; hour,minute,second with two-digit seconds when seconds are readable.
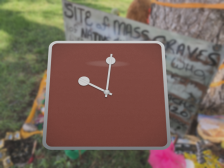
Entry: 10,01
